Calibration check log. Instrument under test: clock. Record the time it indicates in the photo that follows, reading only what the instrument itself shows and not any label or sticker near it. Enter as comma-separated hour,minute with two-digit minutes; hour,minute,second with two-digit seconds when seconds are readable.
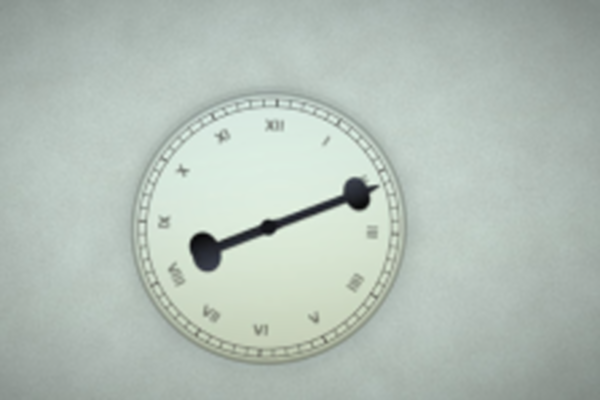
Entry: 8,11
